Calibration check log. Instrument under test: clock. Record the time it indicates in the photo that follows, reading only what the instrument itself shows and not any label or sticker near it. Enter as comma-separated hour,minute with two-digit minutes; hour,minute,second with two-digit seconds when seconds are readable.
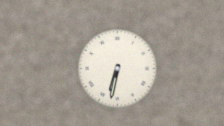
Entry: 6,32
